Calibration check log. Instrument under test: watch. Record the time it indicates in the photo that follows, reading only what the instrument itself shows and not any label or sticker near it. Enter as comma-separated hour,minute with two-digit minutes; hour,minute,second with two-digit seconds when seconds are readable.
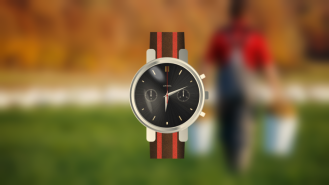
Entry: 6,11
